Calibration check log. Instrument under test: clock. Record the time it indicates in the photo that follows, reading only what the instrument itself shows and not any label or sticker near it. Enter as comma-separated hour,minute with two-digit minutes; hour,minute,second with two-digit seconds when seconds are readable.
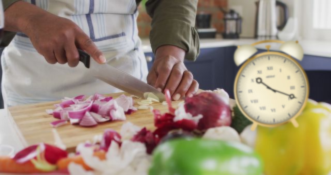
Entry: 10,19
